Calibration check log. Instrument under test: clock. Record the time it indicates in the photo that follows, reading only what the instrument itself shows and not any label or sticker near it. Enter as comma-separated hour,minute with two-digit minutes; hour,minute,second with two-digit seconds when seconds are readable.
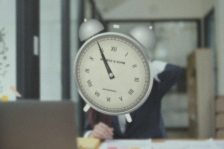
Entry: 10,55
